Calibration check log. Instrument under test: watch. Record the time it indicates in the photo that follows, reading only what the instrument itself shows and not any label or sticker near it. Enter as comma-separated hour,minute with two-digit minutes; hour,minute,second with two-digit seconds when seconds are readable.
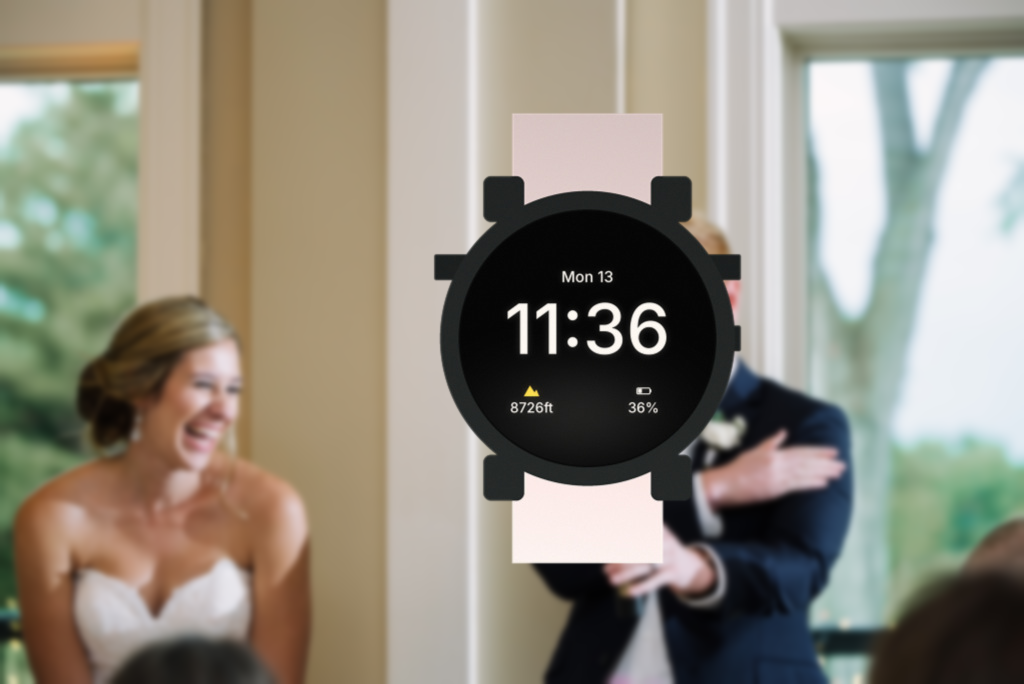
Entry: 11,36
